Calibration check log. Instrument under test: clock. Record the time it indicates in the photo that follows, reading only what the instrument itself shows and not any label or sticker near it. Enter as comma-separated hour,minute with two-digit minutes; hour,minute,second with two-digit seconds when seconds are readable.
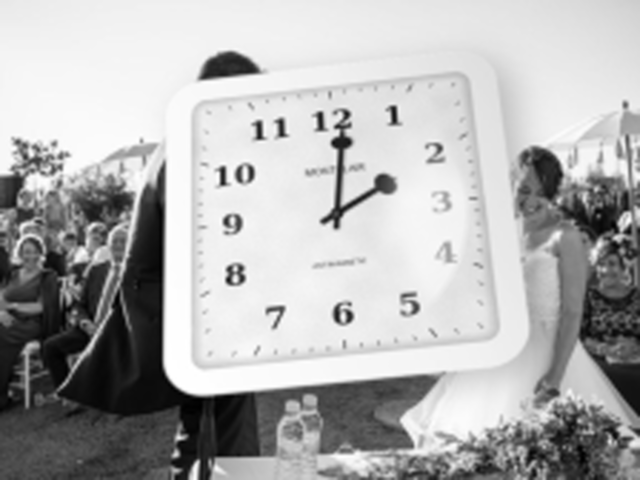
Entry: 2,01
